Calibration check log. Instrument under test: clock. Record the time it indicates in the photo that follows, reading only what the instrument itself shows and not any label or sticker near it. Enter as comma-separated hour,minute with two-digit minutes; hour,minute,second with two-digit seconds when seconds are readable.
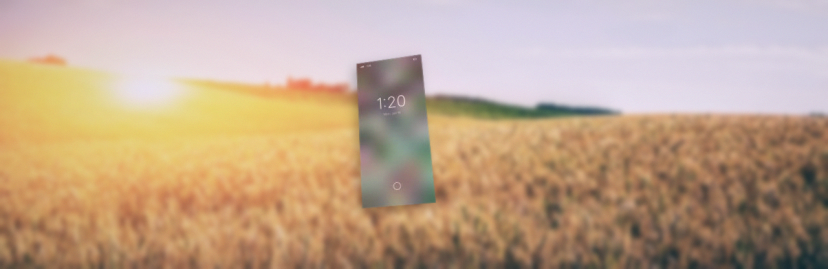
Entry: 1,20
